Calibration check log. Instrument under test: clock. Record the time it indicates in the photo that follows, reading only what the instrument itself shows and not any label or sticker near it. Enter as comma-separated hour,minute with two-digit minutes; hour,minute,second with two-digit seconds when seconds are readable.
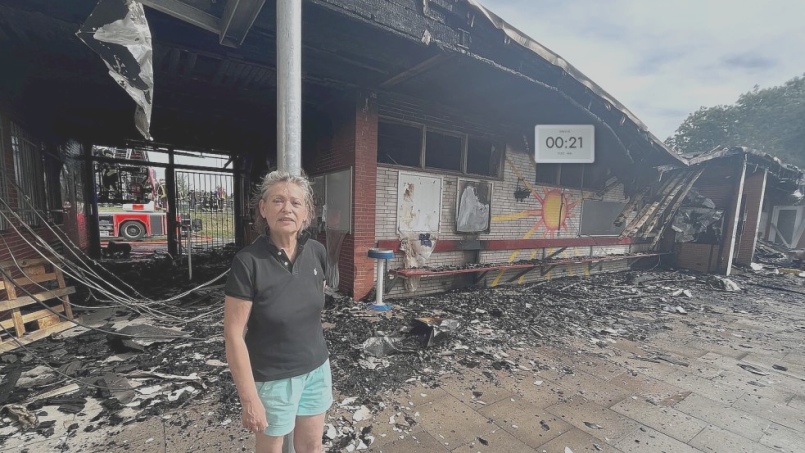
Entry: 0,21
